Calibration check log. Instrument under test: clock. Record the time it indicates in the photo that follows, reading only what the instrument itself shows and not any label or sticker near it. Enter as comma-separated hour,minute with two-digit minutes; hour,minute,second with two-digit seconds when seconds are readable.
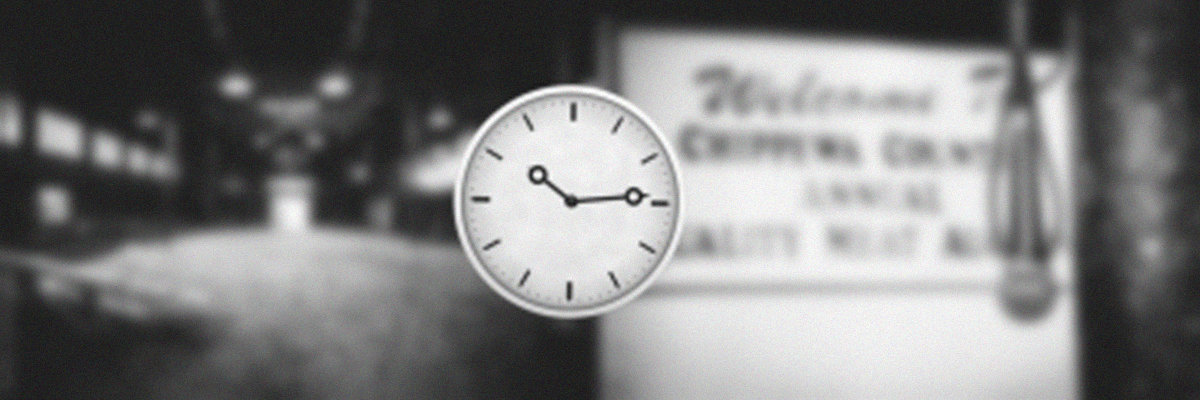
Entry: 10,14
